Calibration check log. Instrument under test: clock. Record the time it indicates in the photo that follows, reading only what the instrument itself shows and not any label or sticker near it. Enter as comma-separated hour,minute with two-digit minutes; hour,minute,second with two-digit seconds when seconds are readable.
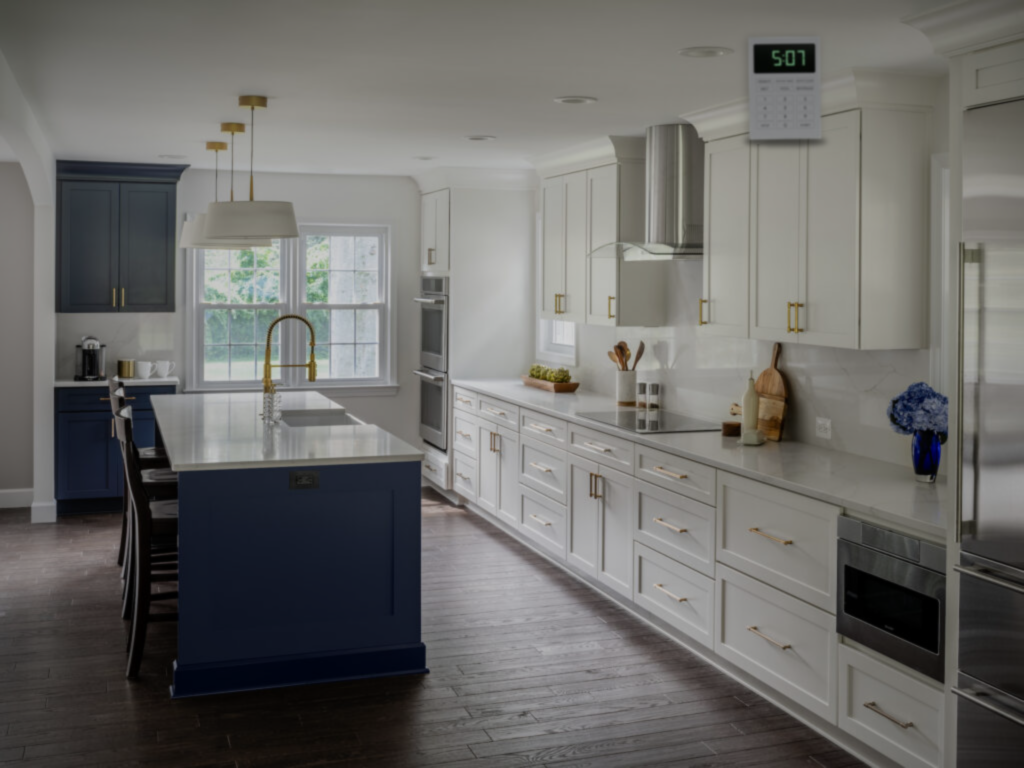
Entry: 5,07
